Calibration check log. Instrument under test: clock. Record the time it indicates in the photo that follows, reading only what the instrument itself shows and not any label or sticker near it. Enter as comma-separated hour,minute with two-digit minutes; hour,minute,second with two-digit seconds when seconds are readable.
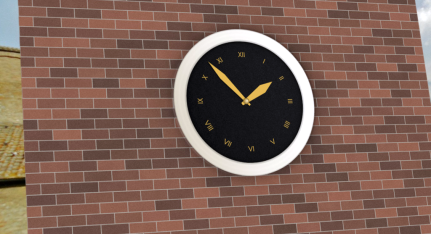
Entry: 1,53
